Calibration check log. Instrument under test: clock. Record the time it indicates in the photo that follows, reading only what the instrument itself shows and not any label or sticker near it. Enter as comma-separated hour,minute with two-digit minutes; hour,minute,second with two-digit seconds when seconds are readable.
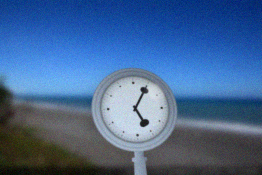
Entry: 5,05
